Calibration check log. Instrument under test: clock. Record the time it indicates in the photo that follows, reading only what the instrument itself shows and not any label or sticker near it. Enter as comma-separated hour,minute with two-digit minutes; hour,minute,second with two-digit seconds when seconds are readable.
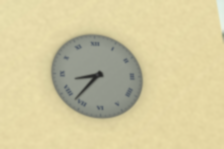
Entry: 8,37
